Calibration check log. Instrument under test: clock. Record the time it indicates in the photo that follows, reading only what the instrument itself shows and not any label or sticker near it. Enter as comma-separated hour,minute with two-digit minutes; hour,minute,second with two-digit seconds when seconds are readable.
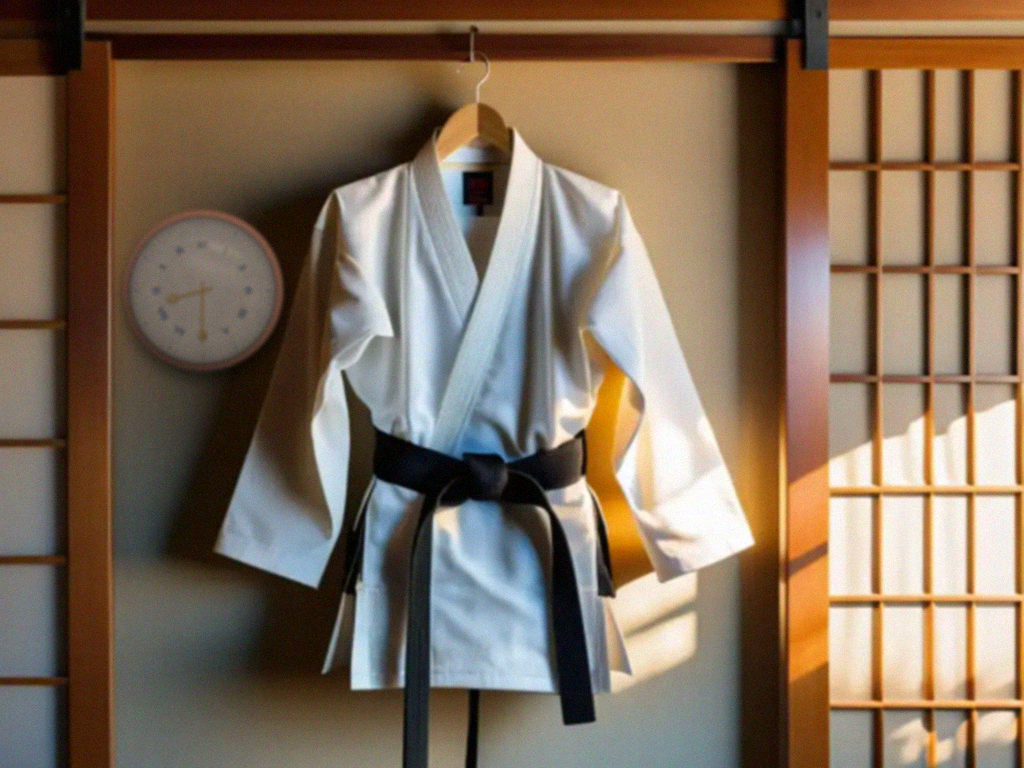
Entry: 8,30
